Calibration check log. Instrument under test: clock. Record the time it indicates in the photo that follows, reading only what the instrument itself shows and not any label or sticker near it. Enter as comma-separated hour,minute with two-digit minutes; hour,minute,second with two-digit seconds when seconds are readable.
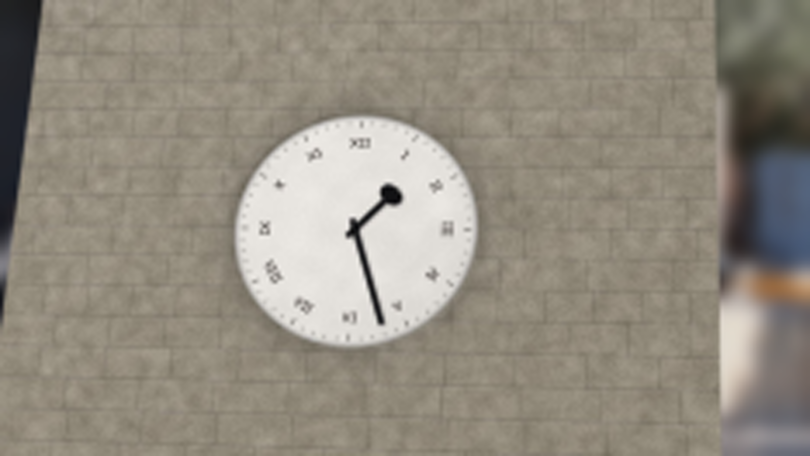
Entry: 1,27
